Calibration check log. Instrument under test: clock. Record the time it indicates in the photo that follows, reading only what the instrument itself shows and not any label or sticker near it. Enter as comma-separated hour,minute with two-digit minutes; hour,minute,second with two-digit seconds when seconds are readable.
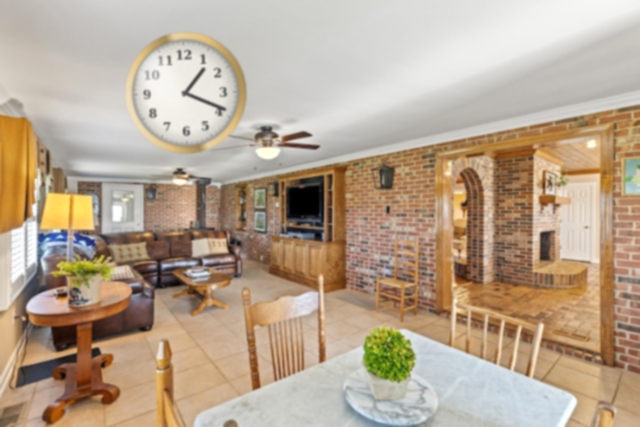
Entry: 1,19
